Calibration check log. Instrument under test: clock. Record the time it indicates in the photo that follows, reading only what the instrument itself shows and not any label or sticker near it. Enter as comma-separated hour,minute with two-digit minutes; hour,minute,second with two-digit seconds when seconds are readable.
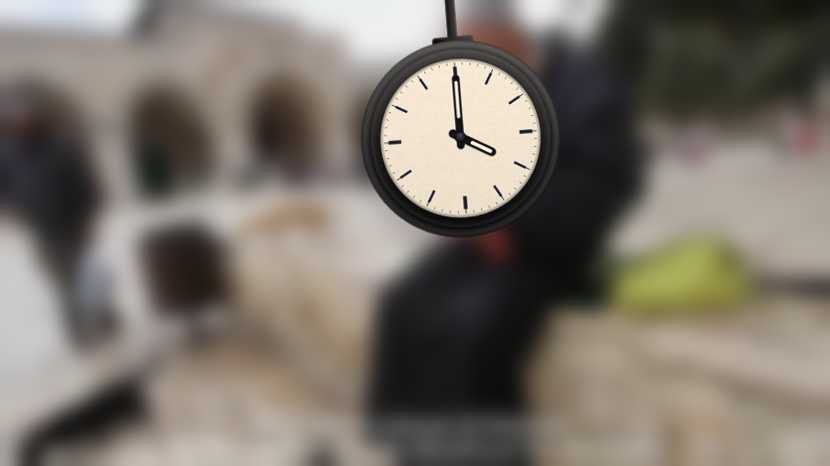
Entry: 4,00
